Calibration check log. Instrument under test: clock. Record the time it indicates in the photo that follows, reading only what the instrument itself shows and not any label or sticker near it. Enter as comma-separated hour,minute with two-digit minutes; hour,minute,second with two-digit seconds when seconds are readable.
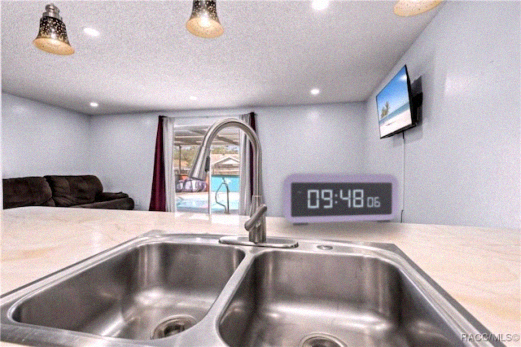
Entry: 9,48
